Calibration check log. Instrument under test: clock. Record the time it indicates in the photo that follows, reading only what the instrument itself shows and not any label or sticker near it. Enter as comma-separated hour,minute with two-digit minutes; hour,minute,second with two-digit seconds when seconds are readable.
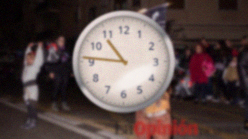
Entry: 10,46
